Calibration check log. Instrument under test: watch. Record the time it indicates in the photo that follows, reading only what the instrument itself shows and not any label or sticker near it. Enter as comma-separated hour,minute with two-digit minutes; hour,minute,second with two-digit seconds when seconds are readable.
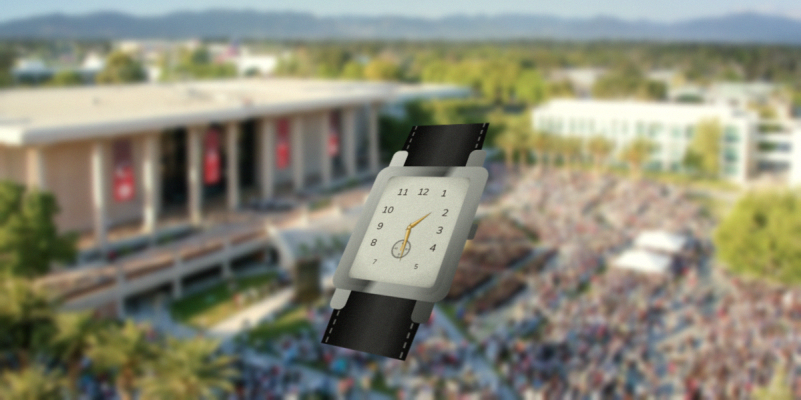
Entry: 1,29
